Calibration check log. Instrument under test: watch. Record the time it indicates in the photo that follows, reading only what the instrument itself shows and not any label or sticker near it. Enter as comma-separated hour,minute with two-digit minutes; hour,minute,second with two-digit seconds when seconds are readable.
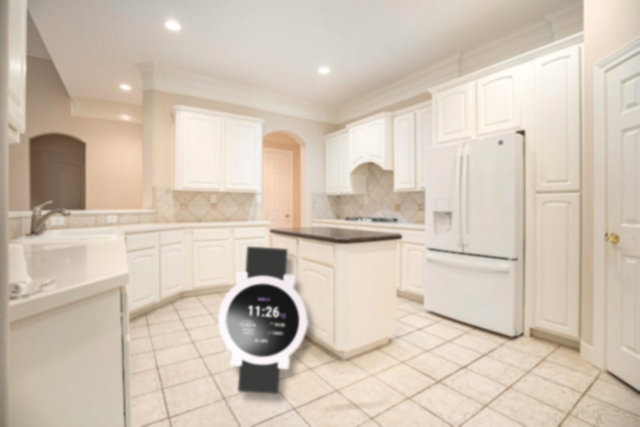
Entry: 11,26
